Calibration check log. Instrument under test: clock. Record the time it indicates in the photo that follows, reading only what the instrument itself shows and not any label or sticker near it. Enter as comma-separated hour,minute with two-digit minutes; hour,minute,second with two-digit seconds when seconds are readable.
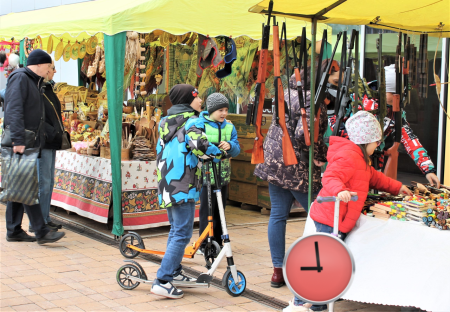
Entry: 8,59
